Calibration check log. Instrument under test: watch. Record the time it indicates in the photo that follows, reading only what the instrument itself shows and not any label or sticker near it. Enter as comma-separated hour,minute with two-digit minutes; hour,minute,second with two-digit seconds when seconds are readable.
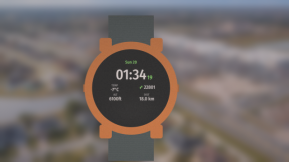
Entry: 1,34
